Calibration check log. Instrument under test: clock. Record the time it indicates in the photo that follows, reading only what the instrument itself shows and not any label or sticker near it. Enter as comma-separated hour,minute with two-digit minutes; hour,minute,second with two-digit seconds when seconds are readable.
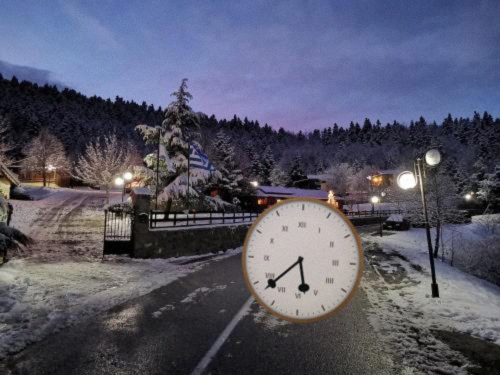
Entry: 5,38
